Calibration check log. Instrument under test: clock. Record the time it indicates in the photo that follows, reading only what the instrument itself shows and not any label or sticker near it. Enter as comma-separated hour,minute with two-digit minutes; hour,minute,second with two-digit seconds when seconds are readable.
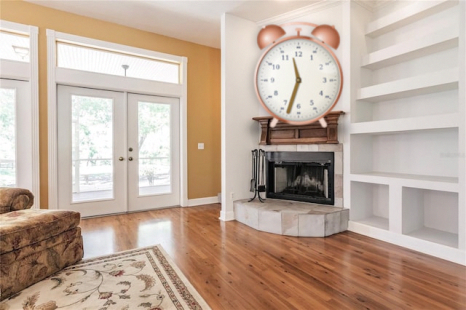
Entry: 11,33
